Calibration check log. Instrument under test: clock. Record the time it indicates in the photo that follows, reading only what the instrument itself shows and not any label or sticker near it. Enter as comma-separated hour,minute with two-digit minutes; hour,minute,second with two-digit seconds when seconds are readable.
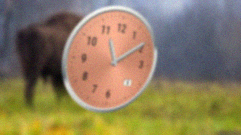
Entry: 11,09
